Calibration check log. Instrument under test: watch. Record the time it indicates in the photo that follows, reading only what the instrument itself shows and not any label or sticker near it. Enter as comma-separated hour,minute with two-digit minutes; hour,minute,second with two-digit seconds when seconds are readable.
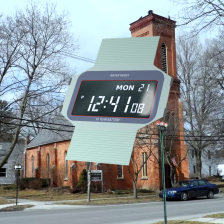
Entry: 12,41,08
